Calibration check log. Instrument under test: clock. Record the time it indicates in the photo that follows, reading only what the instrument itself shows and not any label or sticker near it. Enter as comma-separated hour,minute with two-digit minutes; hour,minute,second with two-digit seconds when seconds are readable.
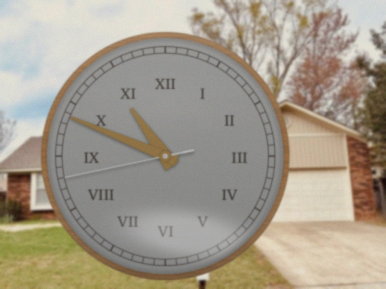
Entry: 10,48,43
